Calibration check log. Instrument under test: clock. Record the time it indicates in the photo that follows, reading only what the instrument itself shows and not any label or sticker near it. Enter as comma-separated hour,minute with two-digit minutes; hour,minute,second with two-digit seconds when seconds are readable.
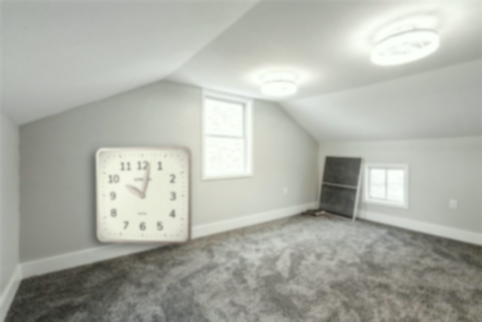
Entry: 10,02
